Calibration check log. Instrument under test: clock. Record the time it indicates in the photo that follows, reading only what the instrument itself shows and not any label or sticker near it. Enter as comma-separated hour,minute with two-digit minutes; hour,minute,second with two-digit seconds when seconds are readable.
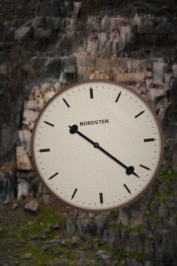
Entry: 10,22
